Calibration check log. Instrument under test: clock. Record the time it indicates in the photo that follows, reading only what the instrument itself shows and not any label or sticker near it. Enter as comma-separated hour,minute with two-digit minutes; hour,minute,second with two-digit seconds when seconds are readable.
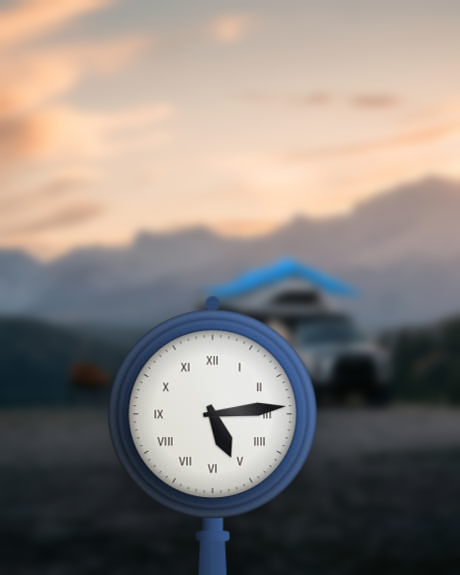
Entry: 5,14
